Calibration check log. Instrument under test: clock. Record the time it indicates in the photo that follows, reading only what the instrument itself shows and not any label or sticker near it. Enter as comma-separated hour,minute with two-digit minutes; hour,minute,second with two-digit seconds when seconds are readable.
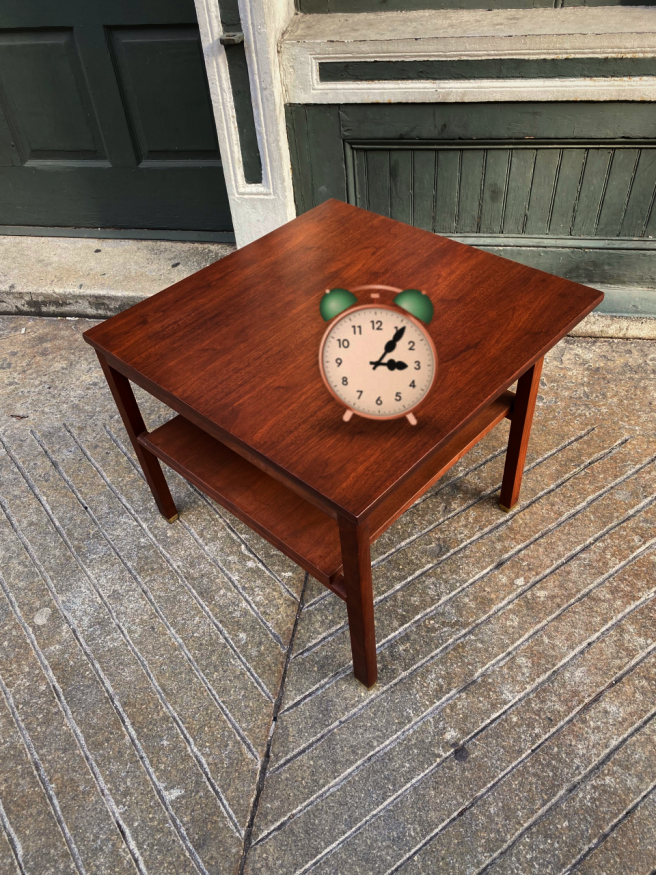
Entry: 3,06
